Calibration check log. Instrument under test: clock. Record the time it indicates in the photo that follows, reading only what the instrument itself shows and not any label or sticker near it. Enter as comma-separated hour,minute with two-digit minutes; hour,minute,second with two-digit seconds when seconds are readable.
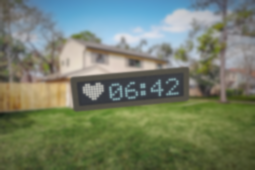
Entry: 6,42
